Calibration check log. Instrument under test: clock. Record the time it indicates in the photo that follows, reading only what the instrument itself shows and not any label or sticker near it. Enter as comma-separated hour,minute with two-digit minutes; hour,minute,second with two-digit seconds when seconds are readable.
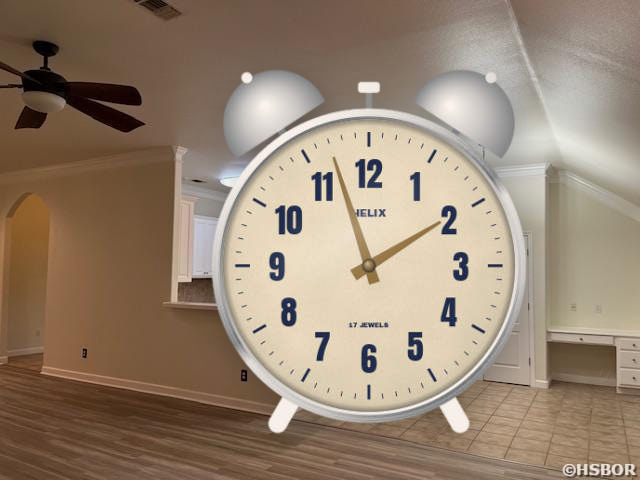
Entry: 1,57
